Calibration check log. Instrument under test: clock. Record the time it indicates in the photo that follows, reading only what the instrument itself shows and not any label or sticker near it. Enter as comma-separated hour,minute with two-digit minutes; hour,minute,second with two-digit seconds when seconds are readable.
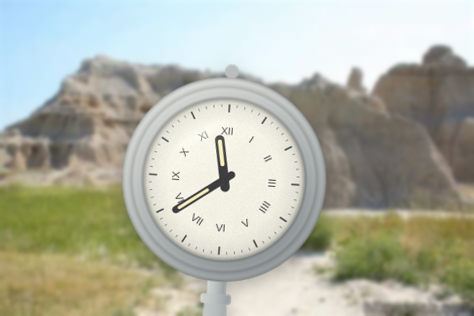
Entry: 11,39
